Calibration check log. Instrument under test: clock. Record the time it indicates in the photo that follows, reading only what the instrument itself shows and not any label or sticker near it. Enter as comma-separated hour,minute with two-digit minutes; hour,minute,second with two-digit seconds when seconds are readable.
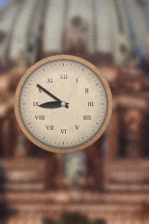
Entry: 8,51
